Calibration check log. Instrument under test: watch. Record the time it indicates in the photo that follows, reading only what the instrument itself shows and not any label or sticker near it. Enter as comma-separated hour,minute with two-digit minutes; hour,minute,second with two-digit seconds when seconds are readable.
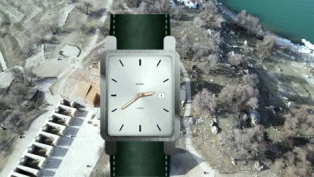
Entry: 2,39
